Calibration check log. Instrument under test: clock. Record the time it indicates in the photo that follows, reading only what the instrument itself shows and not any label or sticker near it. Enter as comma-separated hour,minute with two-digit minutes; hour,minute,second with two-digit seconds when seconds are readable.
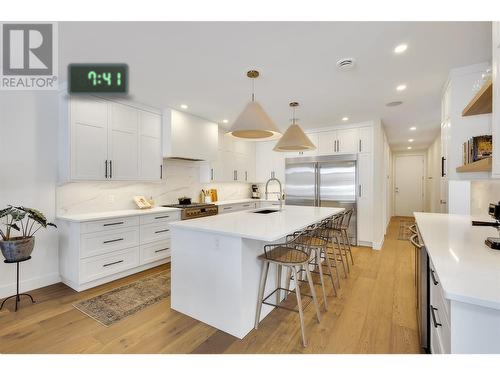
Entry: 7,41
